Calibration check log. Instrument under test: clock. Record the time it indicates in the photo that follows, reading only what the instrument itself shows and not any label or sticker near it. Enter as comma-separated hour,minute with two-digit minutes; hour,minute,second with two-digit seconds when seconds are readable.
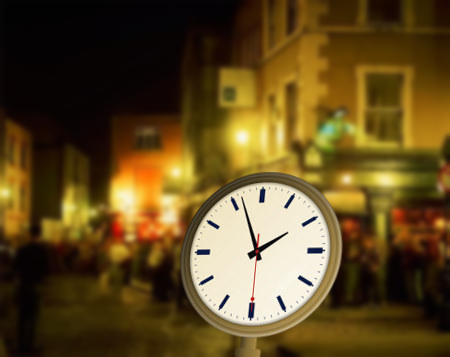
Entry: 1,56,30
